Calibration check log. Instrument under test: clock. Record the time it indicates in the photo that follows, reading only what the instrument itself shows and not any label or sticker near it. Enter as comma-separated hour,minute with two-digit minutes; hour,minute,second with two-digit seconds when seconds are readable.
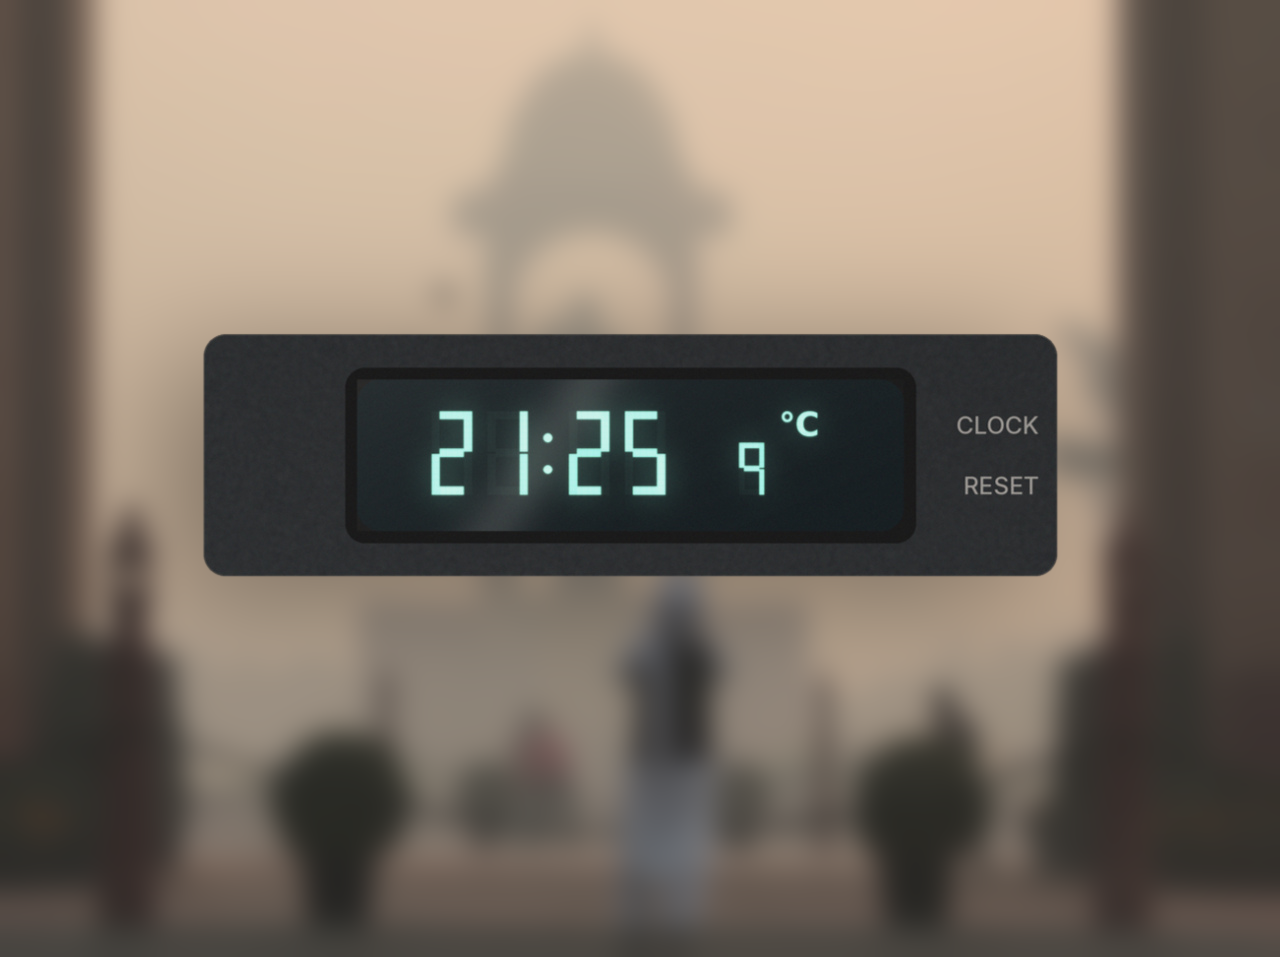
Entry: 21,25
